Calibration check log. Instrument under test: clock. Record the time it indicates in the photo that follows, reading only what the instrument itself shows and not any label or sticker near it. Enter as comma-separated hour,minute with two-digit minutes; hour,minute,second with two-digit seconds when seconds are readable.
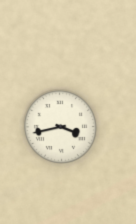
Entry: 3,43
